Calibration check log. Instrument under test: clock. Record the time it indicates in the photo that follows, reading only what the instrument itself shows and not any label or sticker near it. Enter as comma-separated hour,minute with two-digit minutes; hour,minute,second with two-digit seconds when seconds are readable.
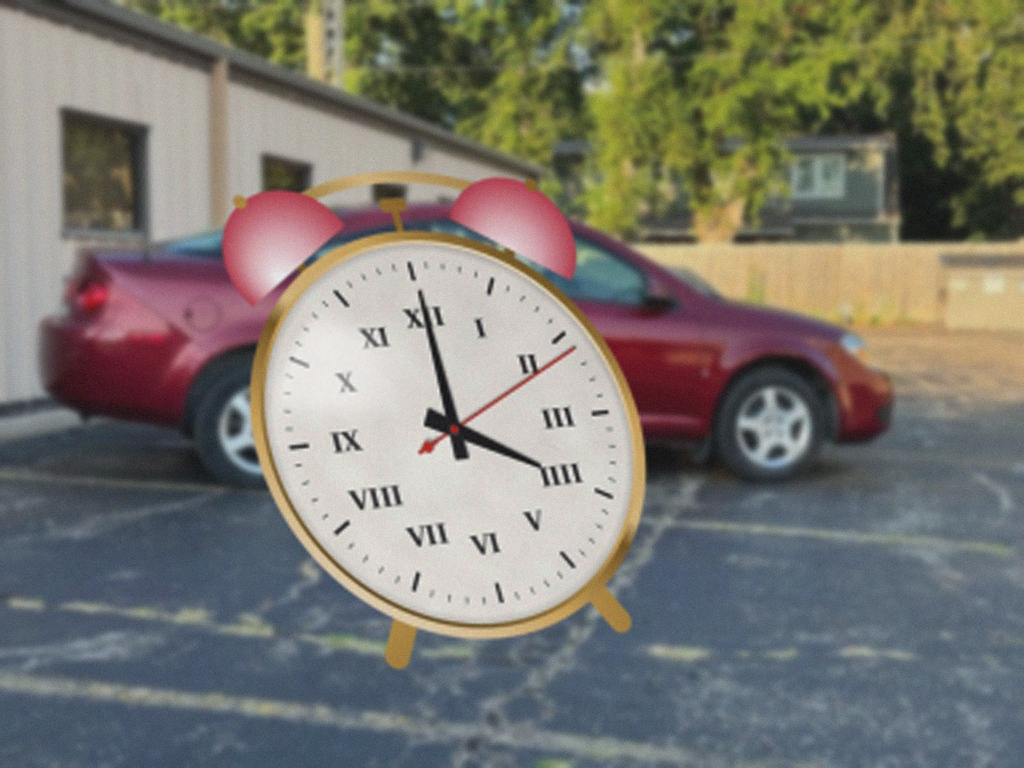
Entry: 4,00,11
